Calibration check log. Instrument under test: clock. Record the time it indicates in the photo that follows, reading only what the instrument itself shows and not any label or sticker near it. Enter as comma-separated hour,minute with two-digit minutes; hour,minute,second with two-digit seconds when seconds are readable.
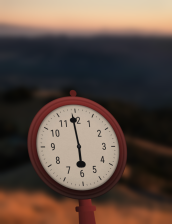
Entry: 5,59
